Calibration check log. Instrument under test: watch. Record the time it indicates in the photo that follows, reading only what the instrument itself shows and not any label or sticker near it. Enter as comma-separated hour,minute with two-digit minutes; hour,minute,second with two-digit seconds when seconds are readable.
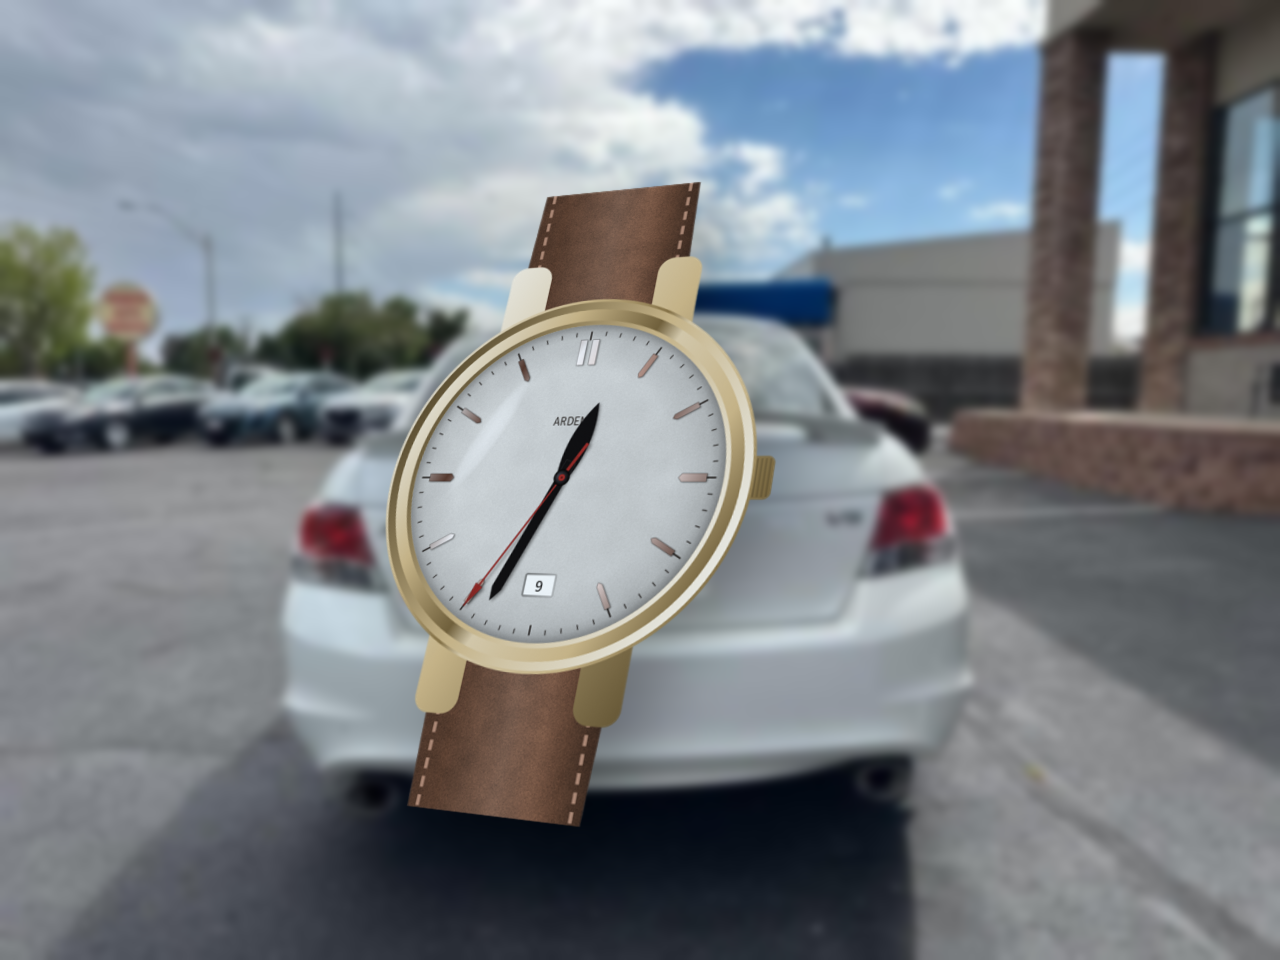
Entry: 12,33,35
